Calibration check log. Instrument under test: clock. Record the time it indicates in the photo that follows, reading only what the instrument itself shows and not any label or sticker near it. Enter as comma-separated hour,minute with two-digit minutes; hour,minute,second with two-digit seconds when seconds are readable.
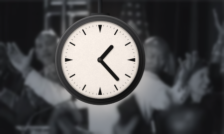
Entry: 1,23
